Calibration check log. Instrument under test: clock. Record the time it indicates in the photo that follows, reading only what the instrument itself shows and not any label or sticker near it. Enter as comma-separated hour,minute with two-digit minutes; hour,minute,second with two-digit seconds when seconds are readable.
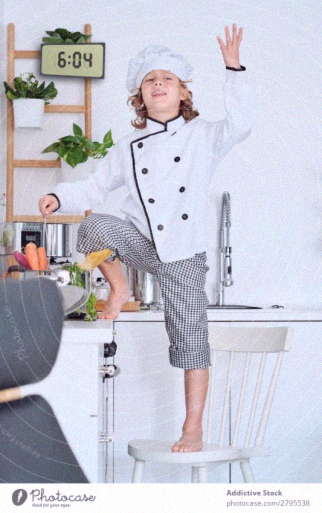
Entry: 6,04
